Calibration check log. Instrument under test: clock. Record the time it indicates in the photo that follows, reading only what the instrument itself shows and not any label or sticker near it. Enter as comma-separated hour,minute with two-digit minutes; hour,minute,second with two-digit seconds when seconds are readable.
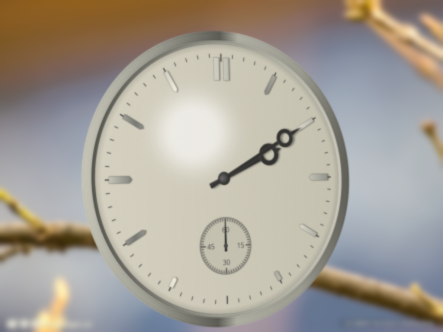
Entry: 2,10
